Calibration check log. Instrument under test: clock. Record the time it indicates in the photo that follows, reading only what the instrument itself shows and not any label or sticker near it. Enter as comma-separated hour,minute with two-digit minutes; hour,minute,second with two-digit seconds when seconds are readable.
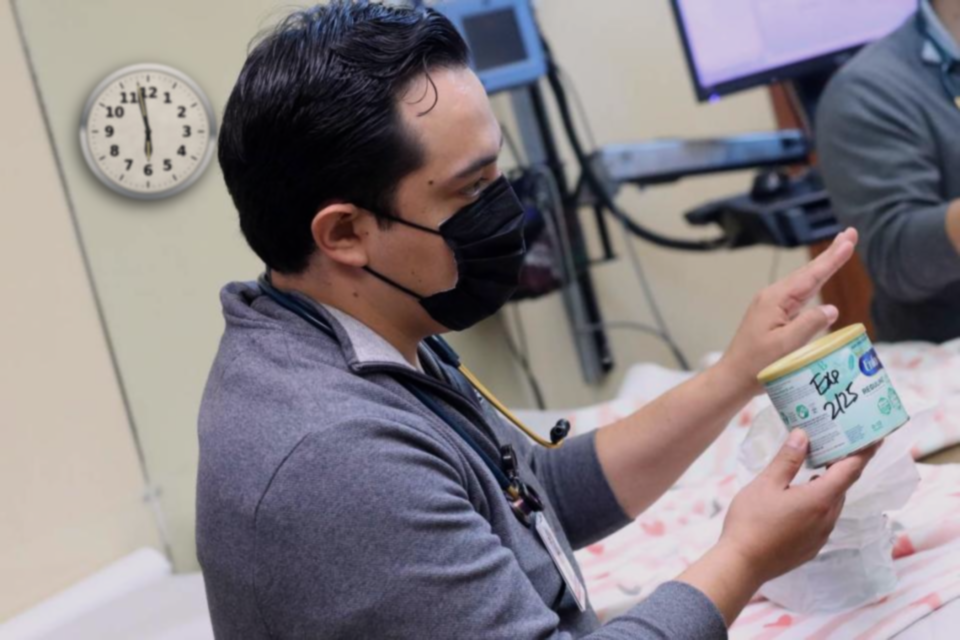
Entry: 5,58
